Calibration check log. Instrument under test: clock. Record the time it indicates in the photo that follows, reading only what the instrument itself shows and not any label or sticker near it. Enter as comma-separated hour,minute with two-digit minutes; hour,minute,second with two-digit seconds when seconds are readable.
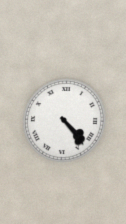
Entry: 4,23
